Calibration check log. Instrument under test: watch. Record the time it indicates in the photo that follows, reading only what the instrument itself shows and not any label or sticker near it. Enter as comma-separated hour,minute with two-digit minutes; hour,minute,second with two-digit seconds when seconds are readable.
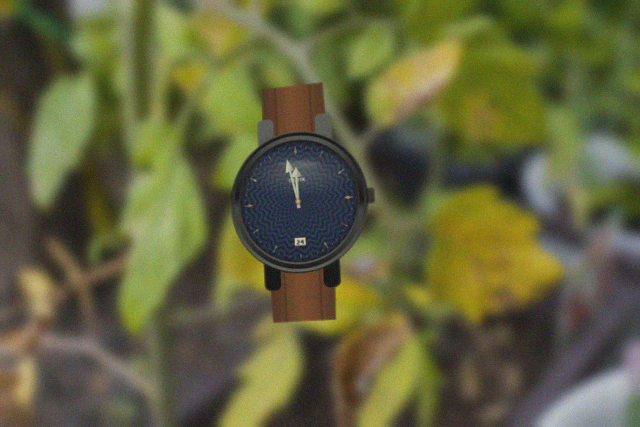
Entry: 11,58
